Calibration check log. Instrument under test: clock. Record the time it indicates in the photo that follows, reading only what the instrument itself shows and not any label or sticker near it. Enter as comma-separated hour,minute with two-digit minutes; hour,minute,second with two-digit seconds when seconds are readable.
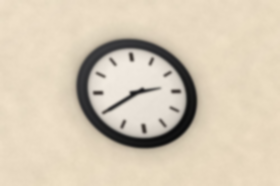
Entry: 2,40
